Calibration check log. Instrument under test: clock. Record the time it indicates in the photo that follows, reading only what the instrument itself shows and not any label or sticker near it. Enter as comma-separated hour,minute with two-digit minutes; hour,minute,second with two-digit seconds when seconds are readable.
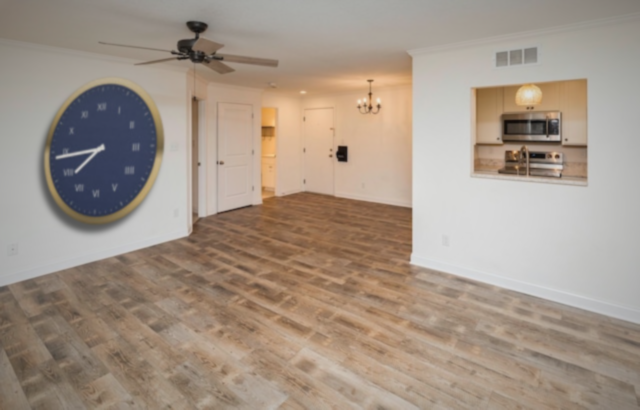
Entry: 7,44
